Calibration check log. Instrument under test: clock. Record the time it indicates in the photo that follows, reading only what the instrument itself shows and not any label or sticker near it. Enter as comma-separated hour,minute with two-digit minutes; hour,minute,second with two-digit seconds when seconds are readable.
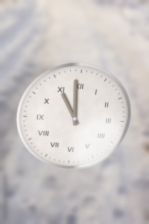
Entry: 10,59
